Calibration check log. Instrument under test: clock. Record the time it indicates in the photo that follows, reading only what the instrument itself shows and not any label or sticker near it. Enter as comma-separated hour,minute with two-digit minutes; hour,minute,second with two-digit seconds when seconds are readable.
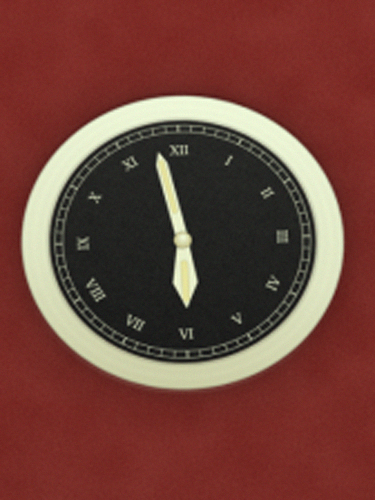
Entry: 5,58
